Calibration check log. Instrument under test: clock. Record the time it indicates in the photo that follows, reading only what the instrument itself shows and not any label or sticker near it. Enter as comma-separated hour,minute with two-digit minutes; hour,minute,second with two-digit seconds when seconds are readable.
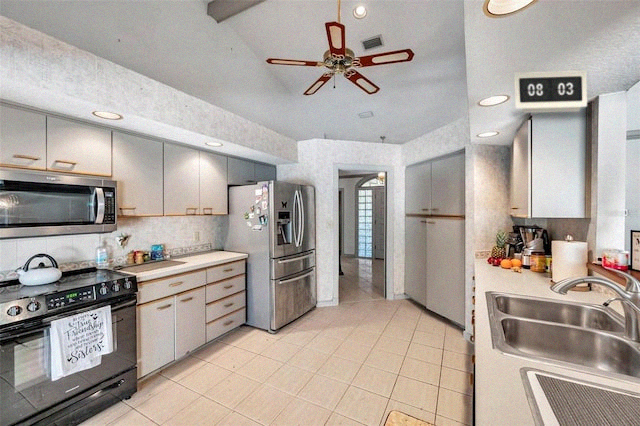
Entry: 8,03
